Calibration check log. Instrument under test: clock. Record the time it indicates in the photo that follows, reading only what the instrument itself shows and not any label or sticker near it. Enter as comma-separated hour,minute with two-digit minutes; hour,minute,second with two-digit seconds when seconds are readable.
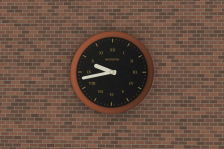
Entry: 9,43
